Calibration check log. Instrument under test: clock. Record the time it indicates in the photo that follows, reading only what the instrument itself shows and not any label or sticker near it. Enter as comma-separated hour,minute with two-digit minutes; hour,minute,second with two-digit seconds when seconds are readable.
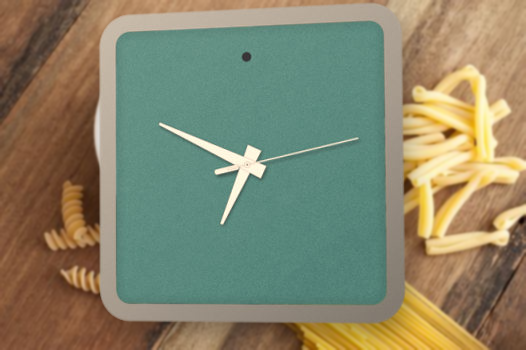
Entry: 6,49,13
